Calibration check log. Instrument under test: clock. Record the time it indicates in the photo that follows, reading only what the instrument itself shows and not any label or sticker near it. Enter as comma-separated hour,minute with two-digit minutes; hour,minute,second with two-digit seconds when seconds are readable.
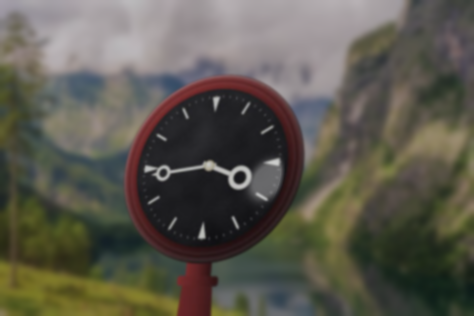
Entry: 3,44
